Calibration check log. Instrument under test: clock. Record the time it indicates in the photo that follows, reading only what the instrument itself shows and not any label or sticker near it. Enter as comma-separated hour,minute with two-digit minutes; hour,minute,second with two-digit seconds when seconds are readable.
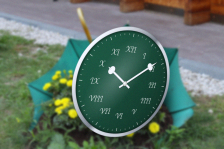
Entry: 10,09
